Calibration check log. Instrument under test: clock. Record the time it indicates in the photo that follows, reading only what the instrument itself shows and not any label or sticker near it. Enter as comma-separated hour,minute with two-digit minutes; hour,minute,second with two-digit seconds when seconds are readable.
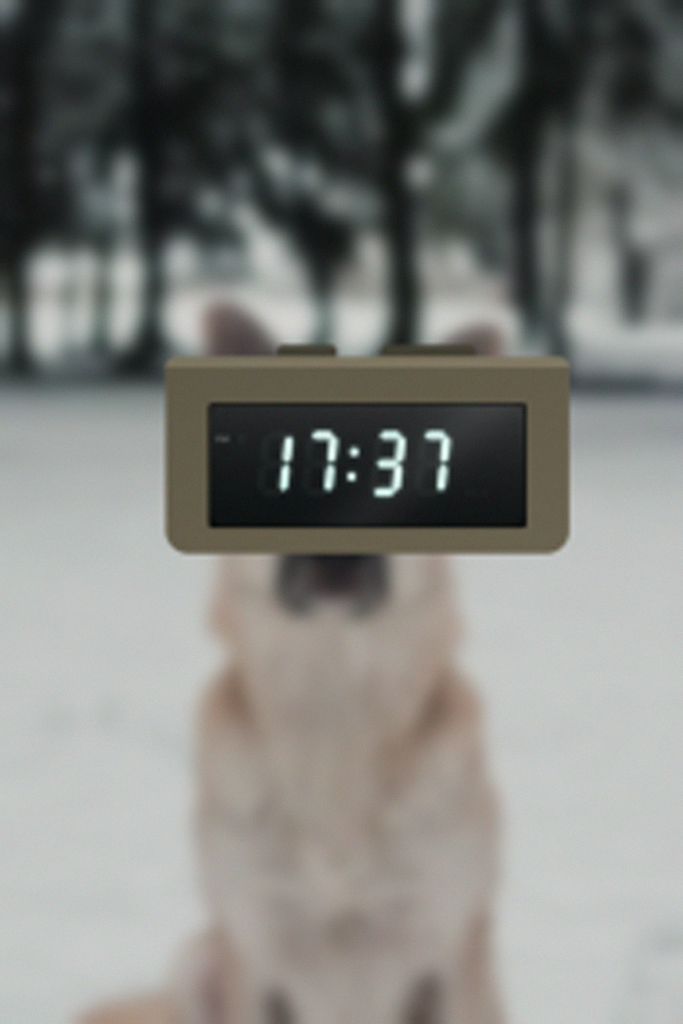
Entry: 17,37
